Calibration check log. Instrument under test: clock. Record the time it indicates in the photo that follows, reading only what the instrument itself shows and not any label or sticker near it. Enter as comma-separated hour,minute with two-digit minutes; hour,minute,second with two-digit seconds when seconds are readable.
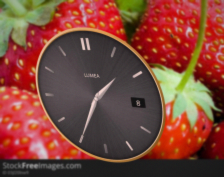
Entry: 1,35
